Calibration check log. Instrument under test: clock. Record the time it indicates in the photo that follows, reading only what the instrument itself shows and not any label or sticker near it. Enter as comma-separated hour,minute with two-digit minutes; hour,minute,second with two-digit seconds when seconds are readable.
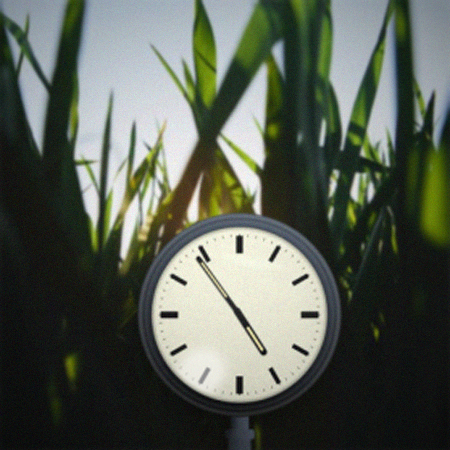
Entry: 4,54
